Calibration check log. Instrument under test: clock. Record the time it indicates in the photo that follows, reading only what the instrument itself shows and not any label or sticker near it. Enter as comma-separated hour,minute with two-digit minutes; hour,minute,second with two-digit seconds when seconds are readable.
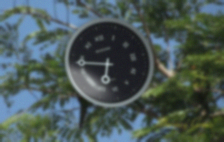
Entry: 6,48
